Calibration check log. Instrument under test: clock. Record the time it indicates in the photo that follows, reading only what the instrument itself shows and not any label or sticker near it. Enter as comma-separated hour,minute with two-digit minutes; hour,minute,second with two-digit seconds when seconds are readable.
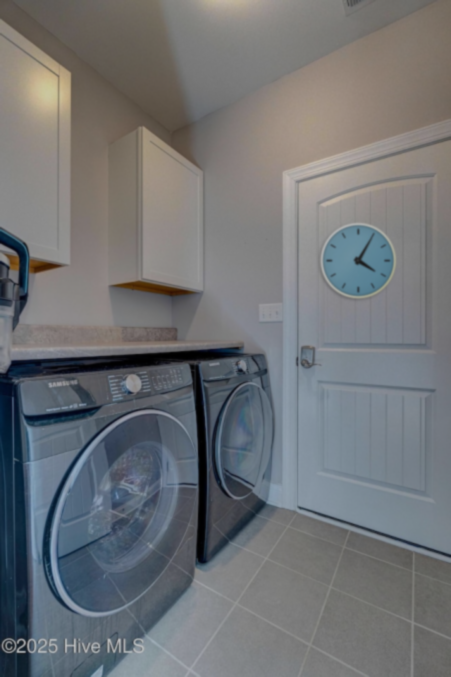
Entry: 4,05
